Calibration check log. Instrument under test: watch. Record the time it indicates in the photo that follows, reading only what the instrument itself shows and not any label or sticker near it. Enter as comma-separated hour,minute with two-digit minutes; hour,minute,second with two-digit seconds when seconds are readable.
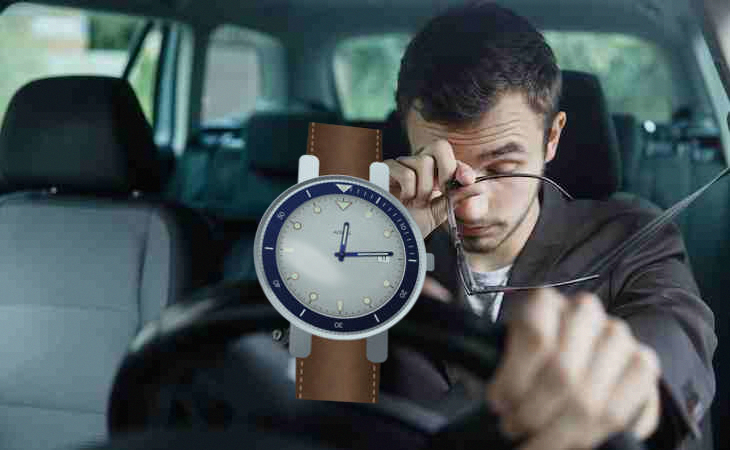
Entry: 12,14
